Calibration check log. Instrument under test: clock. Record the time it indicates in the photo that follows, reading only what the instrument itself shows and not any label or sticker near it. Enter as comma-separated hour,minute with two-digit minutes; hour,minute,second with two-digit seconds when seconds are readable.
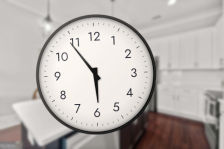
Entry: 5,54
